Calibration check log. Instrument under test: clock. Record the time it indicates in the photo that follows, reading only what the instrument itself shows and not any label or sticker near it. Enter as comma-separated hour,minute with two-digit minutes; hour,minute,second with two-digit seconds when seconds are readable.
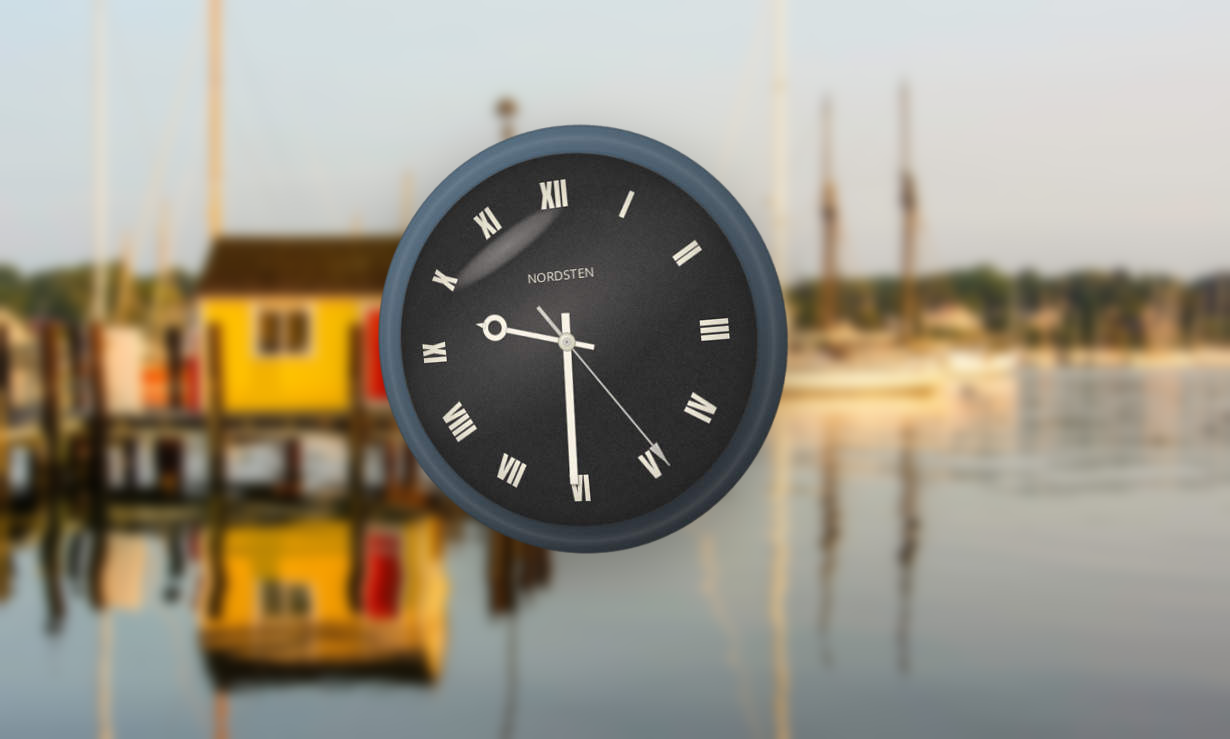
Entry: 9,30,24
